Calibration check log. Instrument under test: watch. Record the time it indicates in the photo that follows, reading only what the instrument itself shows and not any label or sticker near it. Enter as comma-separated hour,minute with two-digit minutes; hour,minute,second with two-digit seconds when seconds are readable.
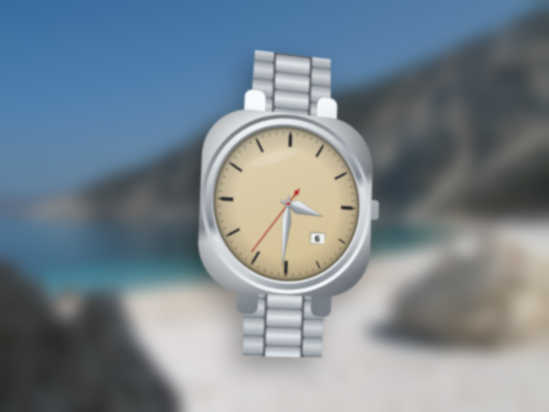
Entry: 3,30,36
